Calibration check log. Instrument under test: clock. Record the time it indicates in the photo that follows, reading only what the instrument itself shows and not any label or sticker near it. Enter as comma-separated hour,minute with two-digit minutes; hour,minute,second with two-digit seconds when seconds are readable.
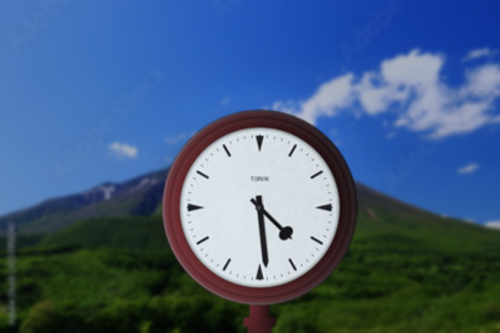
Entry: 4,29
